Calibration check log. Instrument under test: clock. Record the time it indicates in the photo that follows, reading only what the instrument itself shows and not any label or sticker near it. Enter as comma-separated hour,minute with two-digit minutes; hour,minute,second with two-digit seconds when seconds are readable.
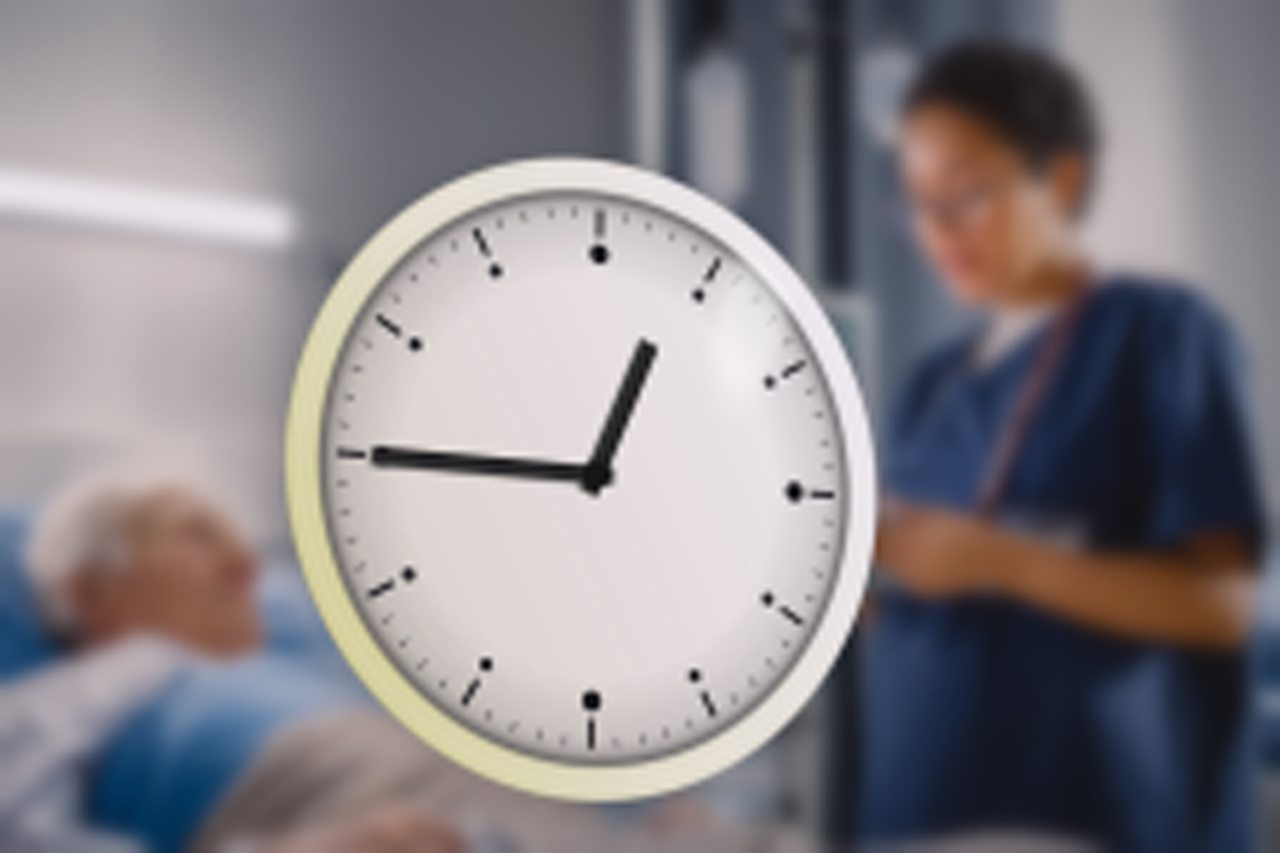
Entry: 12,45
